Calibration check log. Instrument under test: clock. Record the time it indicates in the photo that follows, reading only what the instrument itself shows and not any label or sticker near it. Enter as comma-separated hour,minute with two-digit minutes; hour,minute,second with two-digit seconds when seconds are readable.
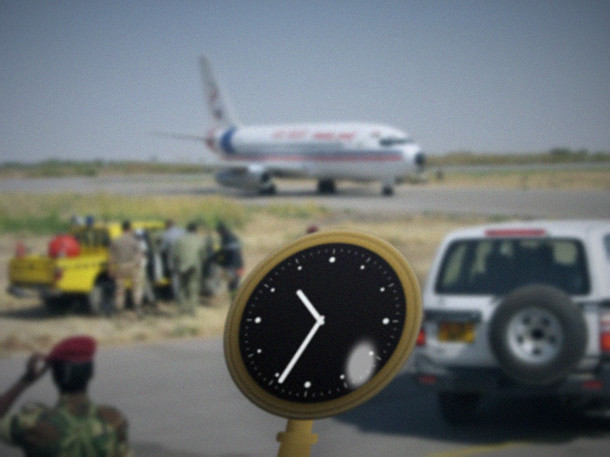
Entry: 10,34
